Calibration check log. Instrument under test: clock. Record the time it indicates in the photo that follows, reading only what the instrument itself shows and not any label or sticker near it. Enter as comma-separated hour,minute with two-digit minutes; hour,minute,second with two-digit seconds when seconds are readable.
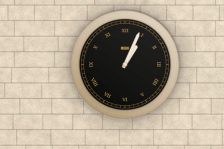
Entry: 1,04
